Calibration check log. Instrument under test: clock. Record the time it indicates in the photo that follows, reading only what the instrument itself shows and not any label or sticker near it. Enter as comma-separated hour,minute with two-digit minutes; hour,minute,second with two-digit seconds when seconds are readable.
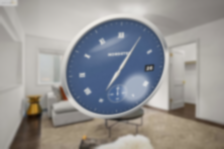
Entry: 7,05
